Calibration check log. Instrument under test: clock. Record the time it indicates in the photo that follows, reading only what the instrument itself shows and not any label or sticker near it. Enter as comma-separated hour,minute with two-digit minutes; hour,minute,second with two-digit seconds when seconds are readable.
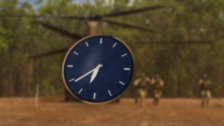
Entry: 6,39
